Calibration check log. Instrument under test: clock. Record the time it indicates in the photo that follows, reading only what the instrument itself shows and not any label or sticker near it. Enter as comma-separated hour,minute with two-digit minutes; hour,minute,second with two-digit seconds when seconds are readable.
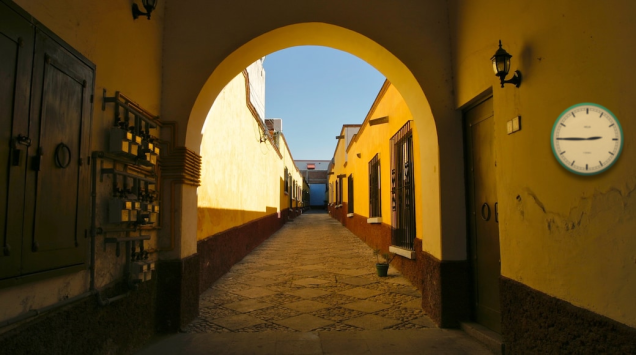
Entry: 2,45
